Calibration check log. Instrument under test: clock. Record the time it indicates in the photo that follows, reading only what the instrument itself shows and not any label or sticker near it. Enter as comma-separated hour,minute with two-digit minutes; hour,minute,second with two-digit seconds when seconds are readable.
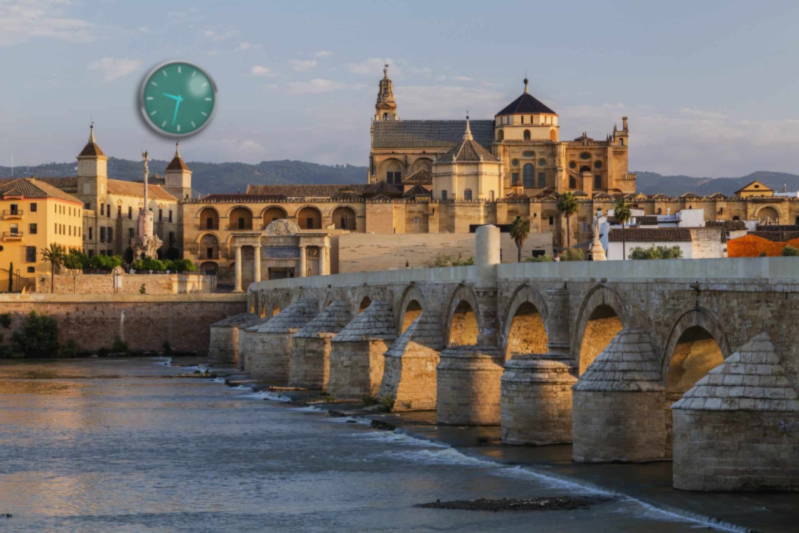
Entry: 9,32
